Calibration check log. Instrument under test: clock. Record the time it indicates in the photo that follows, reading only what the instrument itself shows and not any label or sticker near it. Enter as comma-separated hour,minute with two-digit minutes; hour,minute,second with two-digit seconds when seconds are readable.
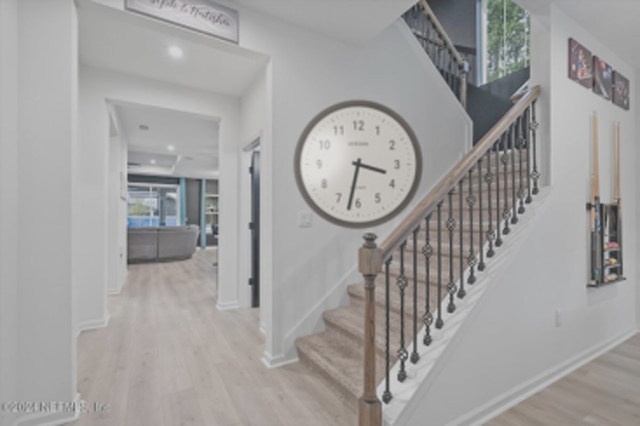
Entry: 3,32
